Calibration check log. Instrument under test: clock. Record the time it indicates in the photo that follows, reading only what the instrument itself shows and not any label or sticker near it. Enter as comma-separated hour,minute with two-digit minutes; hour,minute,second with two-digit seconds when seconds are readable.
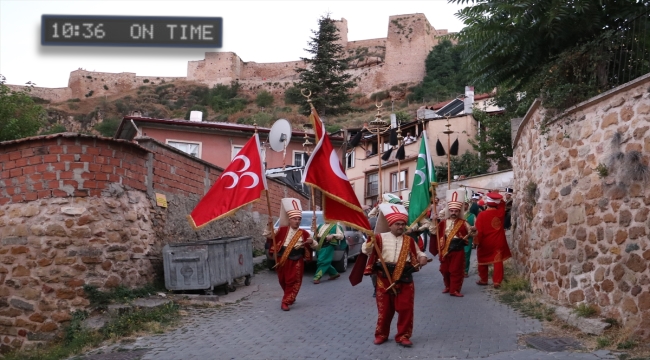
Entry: 10,36
